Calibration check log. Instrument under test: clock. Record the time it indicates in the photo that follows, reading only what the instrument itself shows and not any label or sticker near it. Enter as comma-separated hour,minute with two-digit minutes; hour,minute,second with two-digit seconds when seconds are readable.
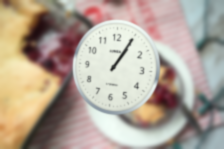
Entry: 1,05
